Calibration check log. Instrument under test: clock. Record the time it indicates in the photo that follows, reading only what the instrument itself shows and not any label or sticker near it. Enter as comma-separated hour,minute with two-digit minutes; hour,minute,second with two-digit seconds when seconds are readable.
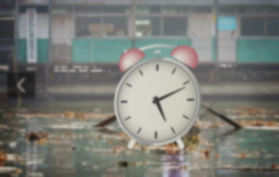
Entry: 5,11
